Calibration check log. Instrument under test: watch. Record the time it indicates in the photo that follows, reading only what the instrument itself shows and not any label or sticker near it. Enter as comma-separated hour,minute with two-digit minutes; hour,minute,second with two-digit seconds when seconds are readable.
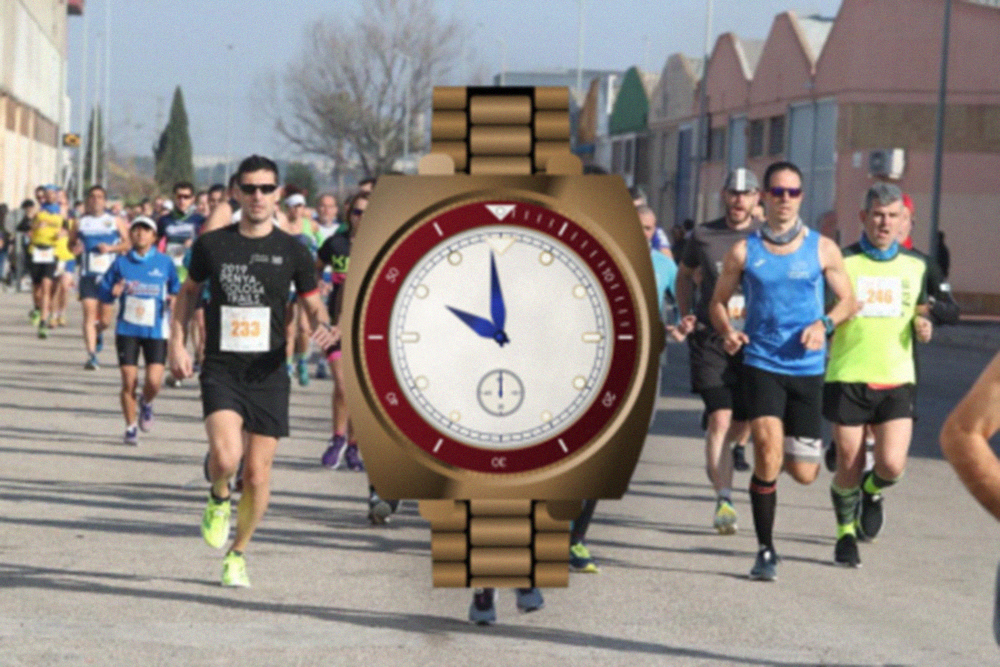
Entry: 9,59
